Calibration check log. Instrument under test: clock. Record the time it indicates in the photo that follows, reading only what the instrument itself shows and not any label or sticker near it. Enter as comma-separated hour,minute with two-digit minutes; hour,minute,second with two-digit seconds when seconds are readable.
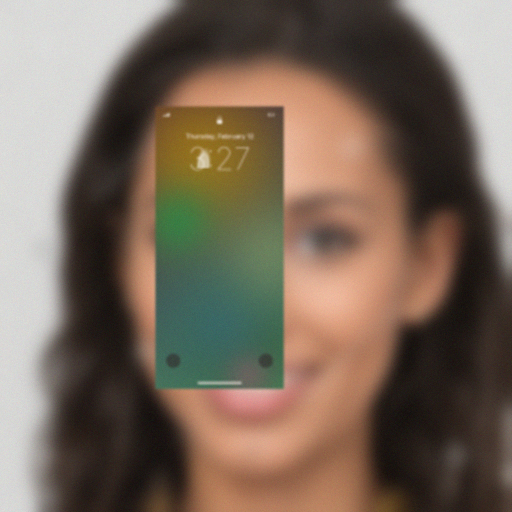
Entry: 3,27
